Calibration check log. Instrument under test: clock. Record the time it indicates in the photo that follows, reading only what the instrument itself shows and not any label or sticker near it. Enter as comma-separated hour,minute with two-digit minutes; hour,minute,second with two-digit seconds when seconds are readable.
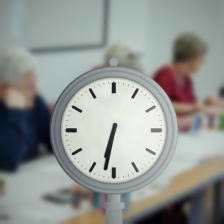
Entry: 6,32
